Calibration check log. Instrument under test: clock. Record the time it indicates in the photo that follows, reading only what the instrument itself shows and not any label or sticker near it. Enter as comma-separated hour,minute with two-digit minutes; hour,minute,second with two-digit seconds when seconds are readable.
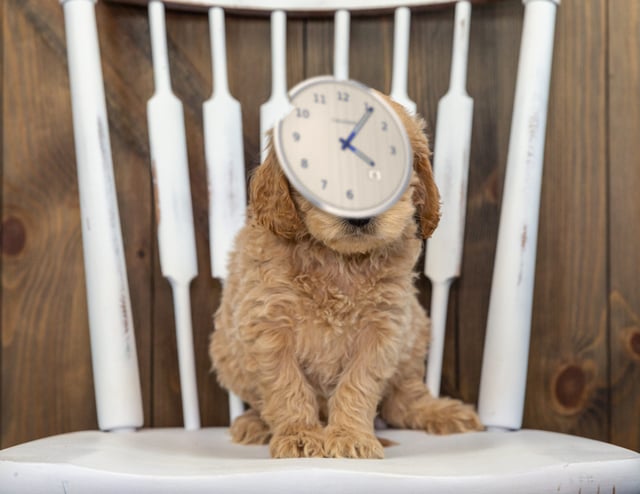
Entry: 4,06
